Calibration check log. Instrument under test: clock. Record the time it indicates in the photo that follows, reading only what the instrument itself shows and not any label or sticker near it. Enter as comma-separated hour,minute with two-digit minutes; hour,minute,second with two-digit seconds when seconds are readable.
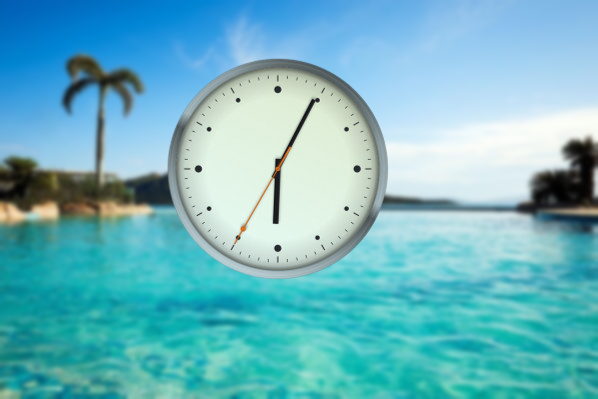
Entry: 6,04,35
